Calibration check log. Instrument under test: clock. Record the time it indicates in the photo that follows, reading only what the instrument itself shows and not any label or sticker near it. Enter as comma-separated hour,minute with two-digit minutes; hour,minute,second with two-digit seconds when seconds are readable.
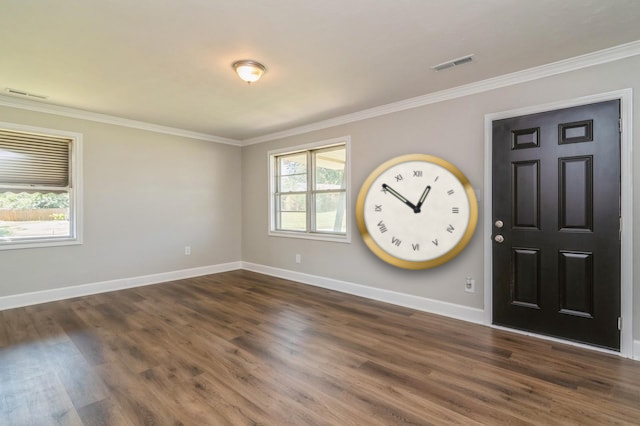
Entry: 12,51
